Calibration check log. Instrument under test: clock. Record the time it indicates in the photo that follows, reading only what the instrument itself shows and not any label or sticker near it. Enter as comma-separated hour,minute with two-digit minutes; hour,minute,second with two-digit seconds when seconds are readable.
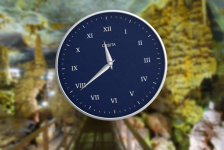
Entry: 11,39
